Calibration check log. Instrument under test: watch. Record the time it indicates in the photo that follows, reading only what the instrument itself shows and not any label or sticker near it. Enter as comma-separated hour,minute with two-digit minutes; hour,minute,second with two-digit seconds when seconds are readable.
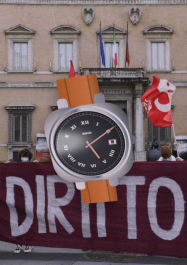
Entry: 5,10
